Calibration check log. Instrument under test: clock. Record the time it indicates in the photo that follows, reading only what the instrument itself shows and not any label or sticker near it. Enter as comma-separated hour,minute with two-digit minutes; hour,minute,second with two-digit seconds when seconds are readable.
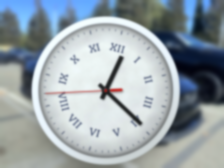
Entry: 12,19,42
